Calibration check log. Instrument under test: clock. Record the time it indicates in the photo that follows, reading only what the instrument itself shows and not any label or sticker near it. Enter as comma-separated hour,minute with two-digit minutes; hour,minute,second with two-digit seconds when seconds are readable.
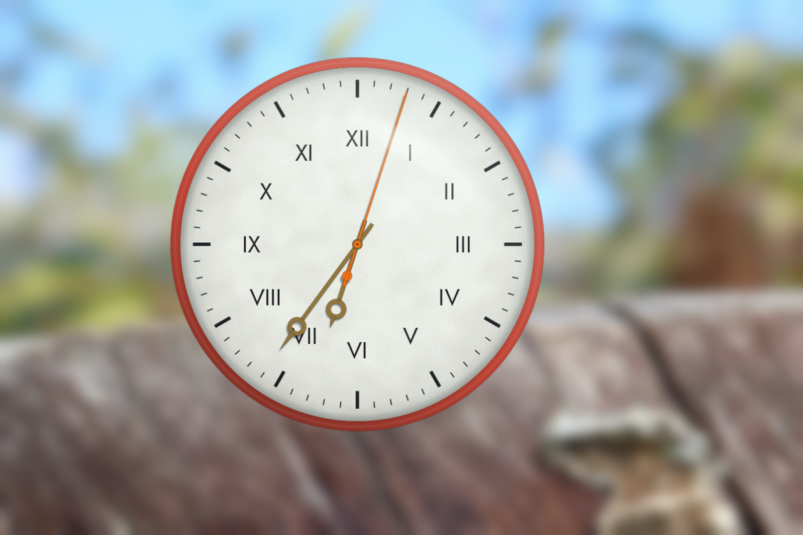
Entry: 6,36,03
